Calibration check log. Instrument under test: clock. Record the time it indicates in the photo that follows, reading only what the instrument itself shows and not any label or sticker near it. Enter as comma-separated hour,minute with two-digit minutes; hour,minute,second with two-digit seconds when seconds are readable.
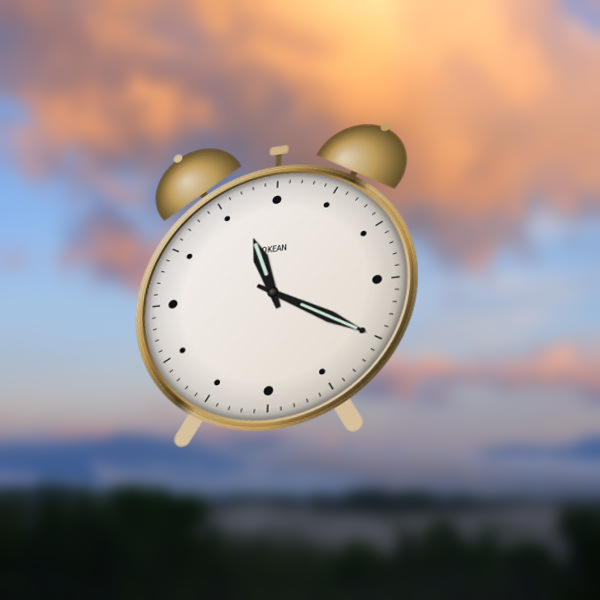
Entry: 11,20
